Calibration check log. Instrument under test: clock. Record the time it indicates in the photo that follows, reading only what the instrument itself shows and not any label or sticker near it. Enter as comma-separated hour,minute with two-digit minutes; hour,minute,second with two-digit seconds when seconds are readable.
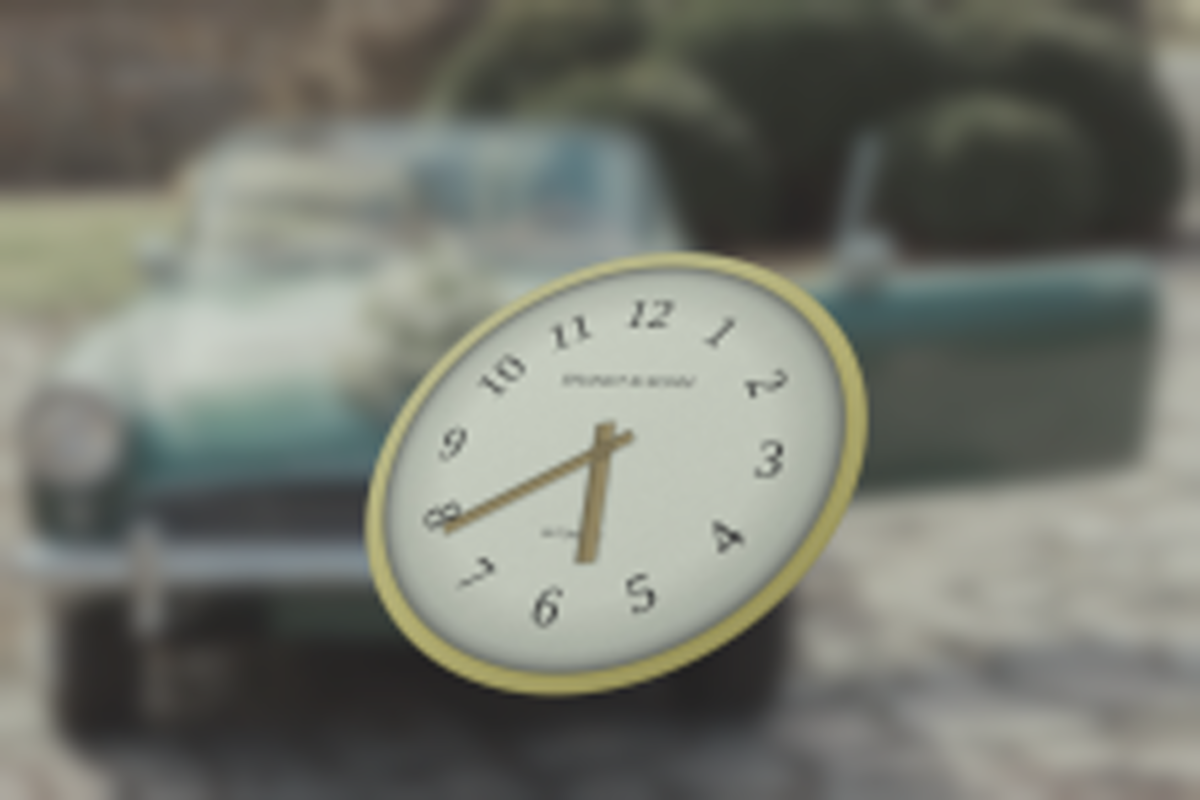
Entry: 5,39
